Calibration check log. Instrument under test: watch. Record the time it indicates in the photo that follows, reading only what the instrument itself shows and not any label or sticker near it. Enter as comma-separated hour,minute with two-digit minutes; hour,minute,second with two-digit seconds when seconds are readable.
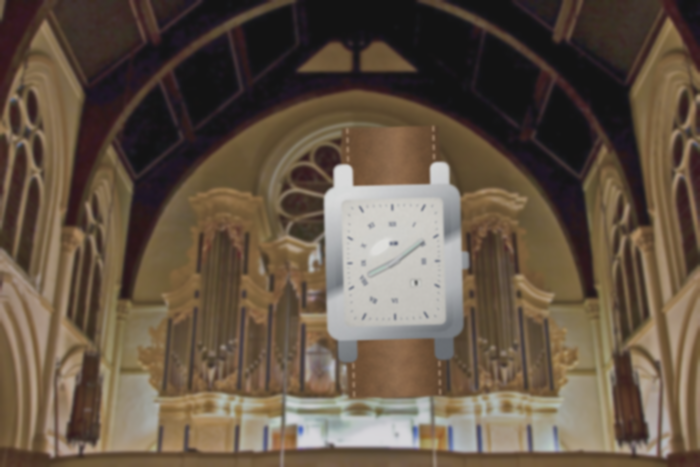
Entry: 8,09
